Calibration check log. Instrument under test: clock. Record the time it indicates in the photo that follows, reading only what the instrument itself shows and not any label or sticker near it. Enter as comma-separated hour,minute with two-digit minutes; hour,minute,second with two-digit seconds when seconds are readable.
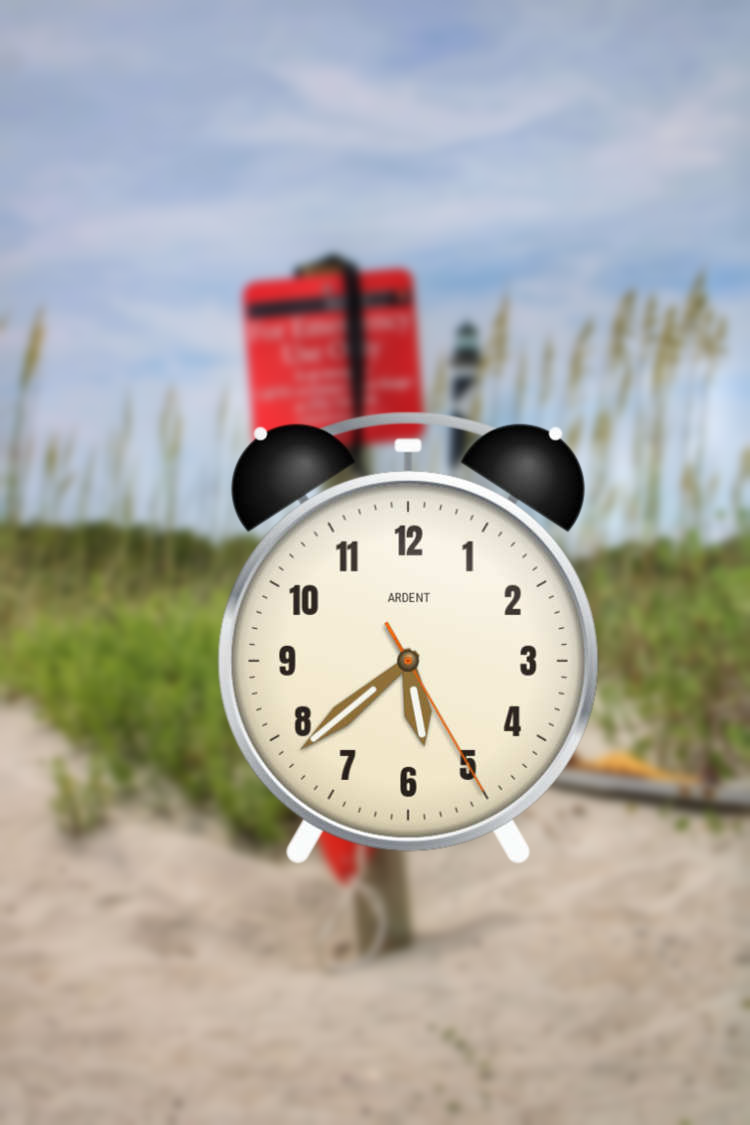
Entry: 5,38,25
